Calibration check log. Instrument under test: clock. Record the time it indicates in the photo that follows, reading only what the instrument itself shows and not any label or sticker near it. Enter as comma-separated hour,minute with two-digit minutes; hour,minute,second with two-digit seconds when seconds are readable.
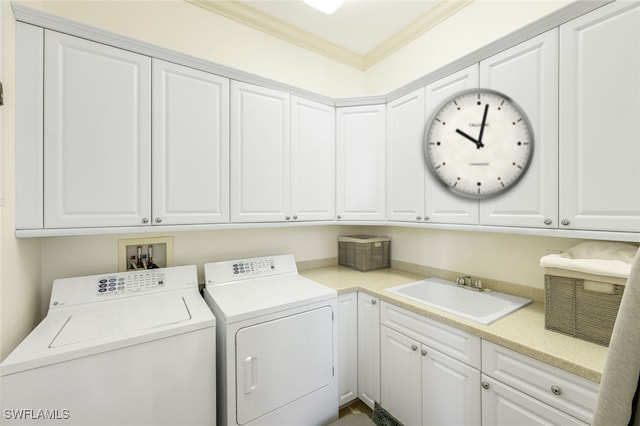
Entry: 10,02
